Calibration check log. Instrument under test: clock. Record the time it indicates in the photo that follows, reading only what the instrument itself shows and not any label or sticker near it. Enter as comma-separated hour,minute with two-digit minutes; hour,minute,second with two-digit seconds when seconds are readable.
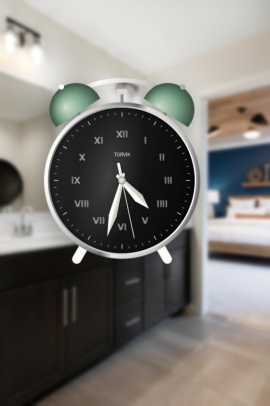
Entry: 4,32,28
